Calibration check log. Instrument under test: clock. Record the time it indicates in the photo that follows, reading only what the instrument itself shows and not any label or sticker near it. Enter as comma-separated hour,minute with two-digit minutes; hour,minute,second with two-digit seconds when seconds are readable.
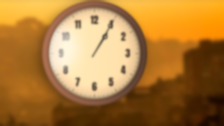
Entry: 1,05
